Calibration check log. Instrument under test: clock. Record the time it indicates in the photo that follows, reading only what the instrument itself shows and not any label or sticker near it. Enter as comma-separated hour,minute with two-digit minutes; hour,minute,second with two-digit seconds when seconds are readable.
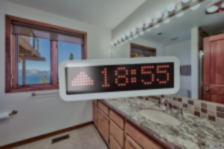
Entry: 18,55
